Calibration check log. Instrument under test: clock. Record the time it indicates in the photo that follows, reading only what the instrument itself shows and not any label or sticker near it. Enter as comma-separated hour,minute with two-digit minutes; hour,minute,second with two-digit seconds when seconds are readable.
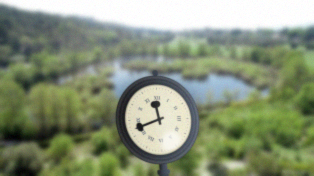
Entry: 11,42
